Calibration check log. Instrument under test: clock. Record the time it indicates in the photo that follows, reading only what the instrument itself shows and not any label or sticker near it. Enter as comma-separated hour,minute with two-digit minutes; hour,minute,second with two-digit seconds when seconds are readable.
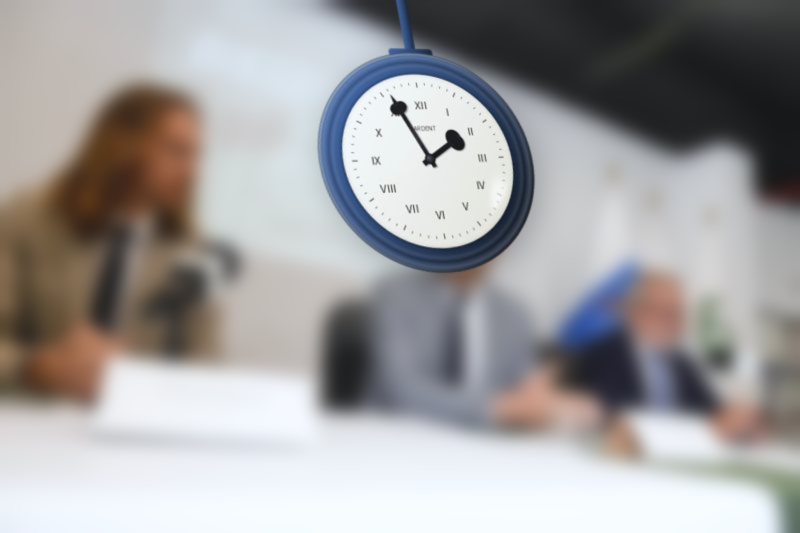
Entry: 1,56
